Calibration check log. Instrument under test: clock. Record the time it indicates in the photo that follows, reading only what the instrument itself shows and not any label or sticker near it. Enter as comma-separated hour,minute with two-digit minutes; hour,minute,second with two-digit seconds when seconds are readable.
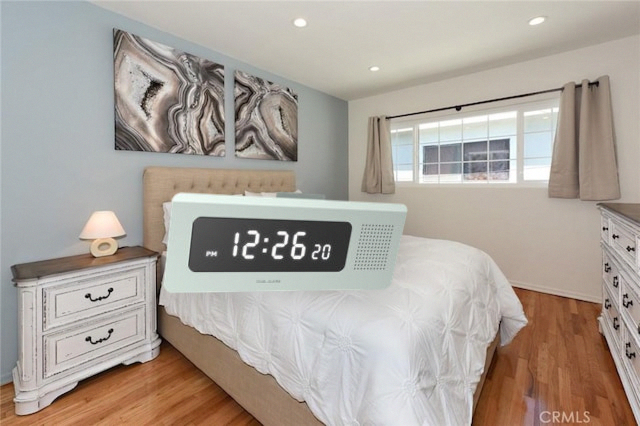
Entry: 12,26,20
